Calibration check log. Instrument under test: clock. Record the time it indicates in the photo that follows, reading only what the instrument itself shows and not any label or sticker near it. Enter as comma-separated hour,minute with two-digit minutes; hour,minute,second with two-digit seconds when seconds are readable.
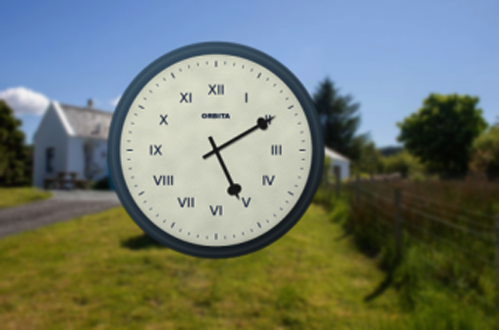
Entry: 5,10
